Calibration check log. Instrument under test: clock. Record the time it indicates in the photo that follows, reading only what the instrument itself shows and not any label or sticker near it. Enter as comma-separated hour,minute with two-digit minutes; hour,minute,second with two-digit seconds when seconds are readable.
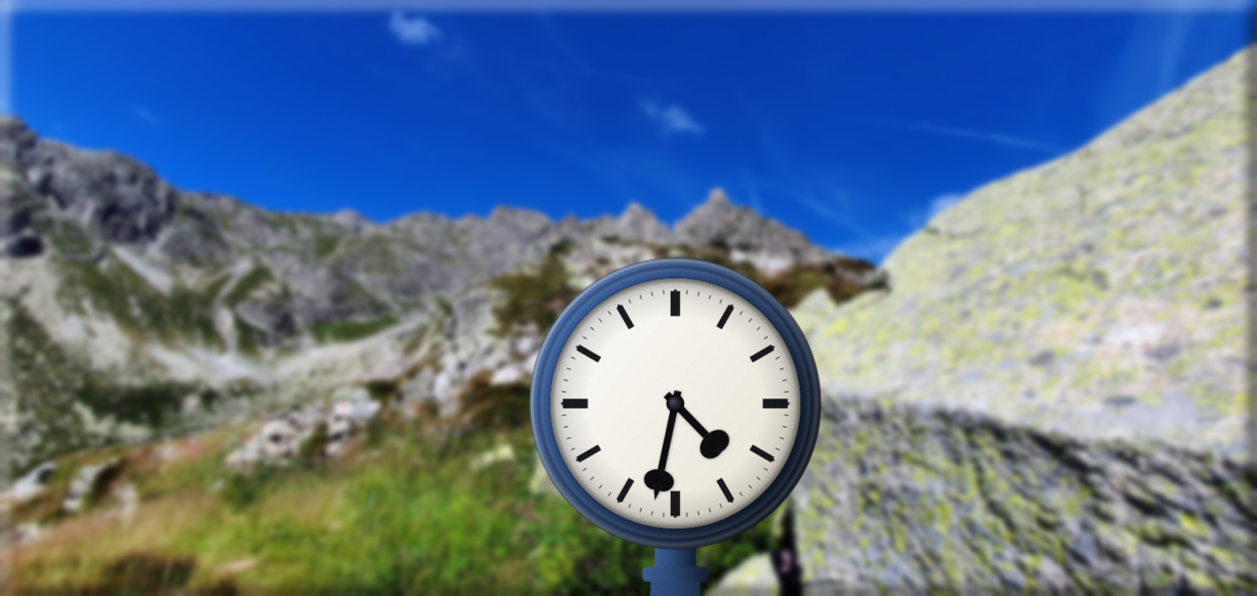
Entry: 4,32
